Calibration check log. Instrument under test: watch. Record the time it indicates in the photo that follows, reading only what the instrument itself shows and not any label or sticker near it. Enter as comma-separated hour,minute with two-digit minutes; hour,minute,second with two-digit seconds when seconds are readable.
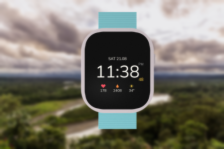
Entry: 11,38
